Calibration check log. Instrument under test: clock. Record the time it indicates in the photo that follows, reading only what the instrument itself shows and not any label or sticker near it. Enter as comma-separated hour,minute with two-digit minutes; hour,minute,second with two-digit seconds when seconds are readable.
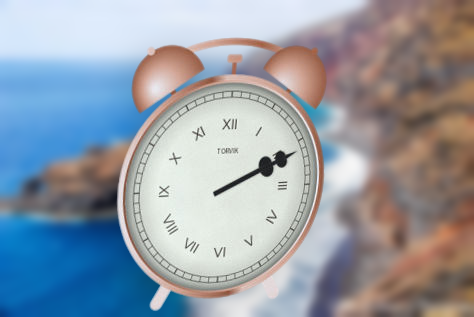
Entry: 2,11
